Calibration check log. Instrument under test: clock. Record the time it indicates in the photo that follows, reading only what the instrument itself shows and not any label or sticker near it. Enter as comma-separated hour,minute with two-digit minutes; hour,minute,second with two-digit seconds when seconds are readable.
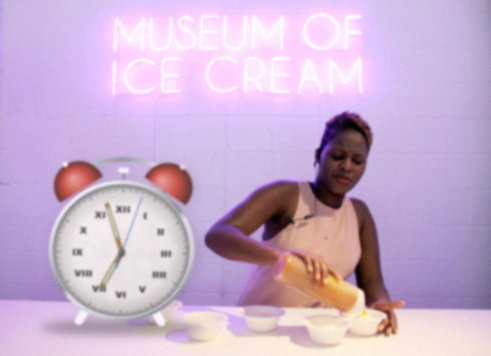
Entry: 6,57,03
